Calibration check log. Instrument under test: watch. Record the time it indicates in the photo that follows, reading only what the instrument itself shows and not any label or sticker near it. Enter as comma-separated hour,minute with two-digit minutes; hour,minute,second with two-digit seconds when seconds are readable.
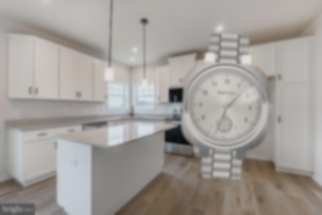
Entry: 1,33
